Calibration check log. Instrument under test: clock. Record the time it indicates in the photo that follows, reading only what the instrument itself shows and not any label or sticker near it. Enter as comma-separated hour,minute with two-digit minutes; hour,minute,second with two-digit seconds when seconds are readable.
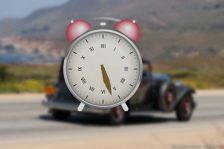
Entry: 5,27
